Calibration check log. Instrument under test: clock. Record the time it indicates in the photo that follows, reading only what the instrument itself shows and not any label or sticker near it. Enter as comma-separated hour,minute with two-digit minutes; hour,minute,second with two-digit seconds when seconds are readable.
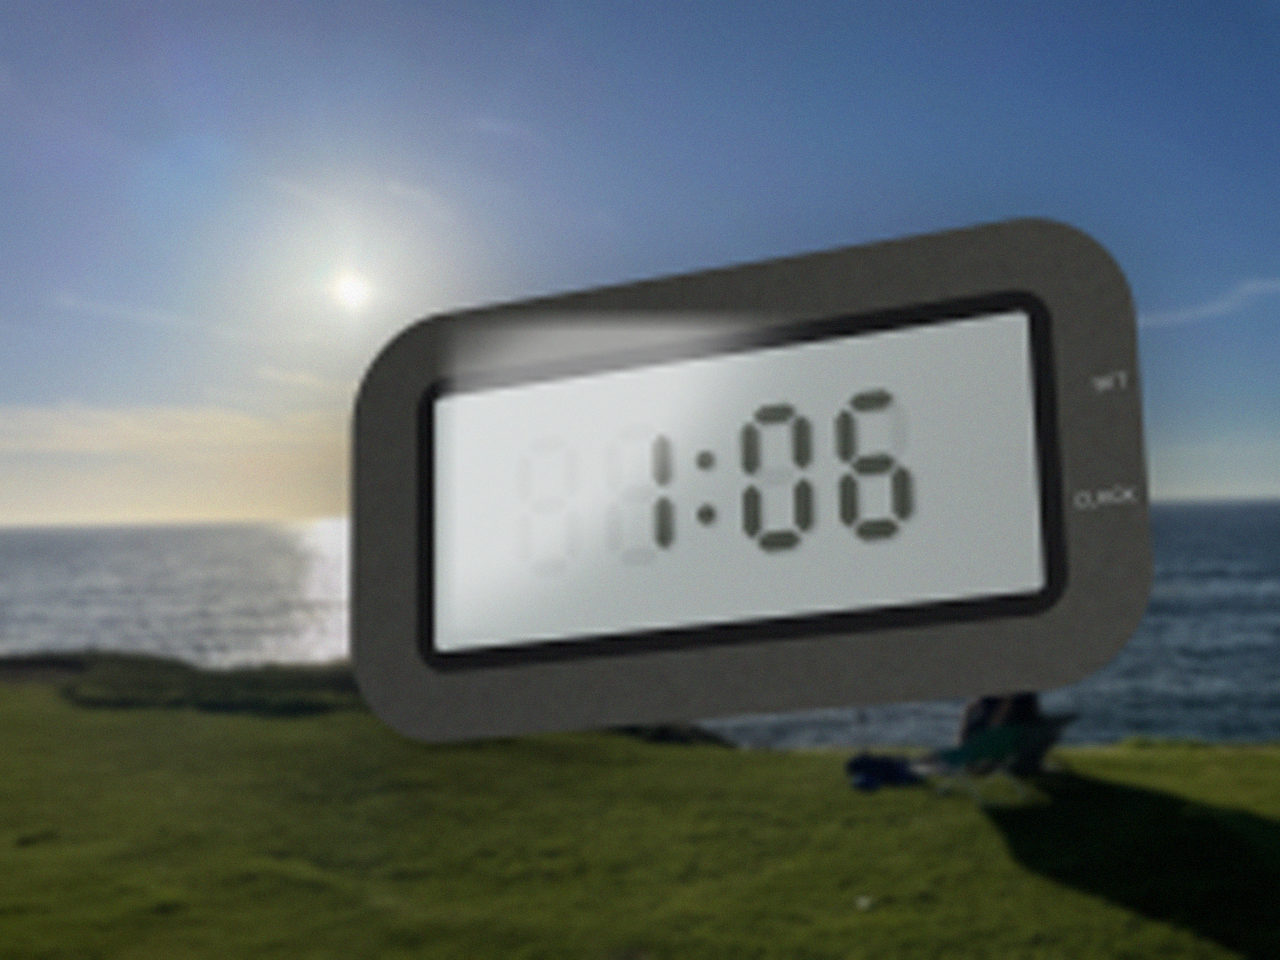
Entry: 1,06
